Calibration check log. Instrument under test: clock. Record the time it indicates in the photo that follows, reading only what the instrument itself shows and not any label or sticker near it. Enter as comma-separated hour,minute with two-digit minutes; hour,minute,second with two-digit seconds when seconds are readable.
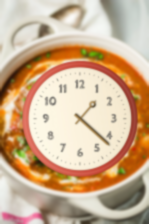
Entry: 1,22
